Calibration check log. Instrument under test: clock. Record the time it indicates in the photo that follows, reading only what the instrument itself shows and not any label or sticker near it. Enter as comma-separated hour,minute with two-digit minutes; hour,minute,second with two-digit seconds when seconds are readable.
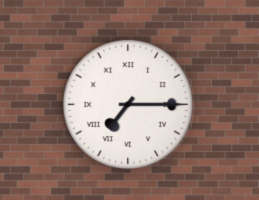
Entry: 7,15
